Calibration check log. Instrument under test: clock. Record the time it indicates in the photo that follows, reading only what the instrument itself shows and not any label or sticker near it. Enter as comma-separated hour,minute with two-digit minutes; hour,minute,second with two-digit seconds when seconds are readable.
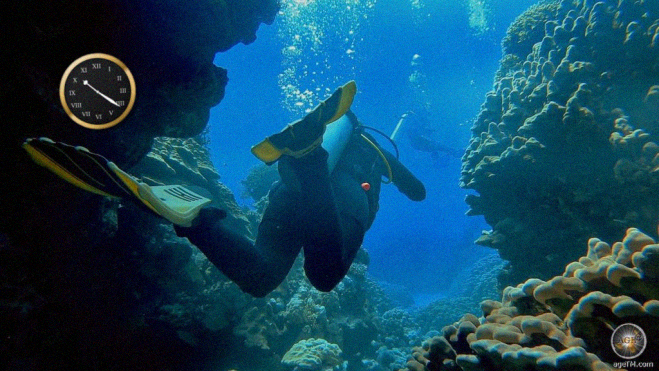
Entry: 10,21
